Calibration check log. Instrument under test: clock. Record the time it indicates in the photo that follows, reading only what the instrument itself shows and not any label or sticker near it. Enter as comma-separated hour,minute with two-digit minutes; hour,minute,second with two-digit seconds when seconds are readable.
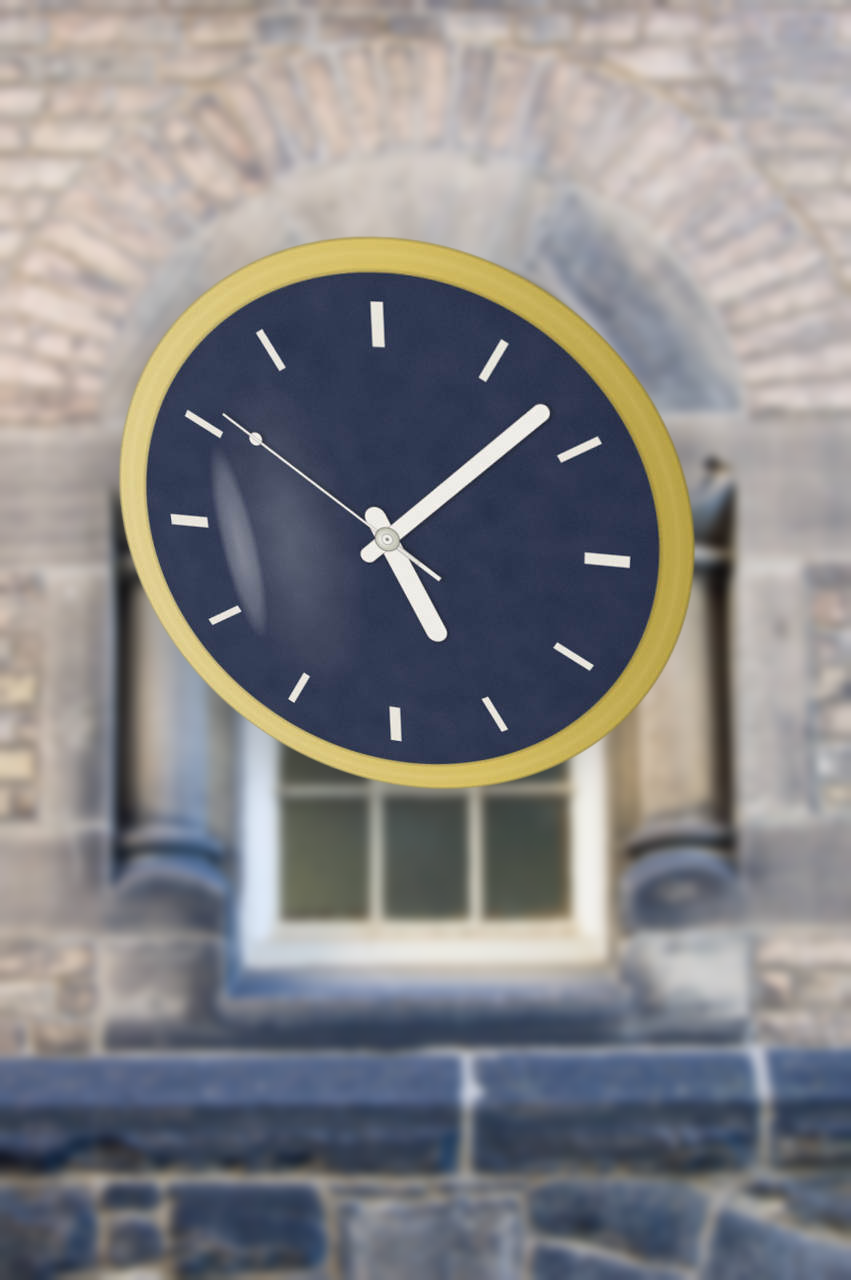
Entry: 5,07,51
